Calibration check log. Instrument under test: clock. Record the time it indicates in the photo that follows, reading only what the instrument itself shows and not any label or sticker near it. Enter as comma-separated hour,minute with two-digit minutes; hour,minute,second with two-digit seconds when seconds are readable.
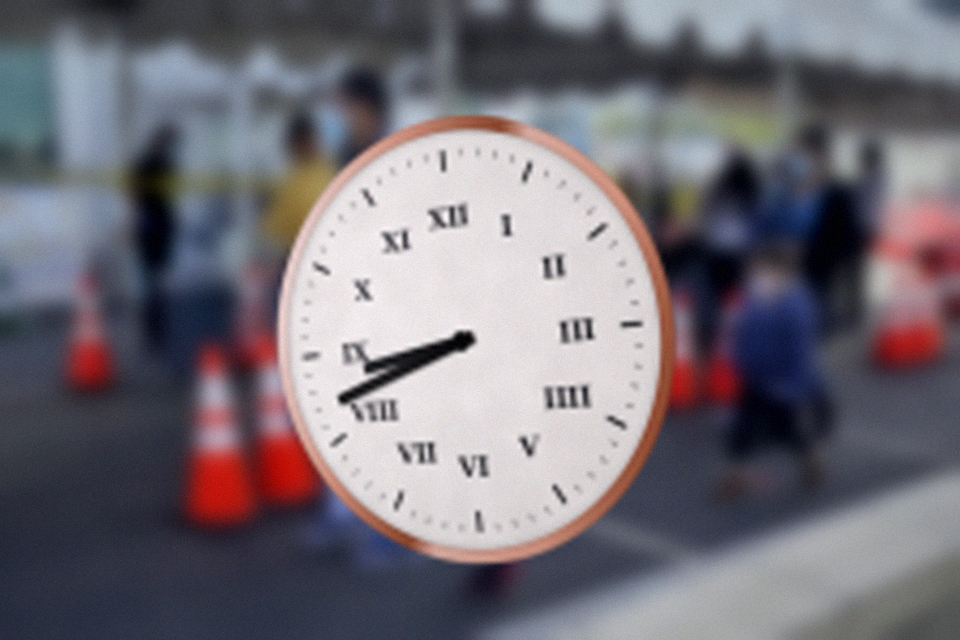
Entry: 8,42
